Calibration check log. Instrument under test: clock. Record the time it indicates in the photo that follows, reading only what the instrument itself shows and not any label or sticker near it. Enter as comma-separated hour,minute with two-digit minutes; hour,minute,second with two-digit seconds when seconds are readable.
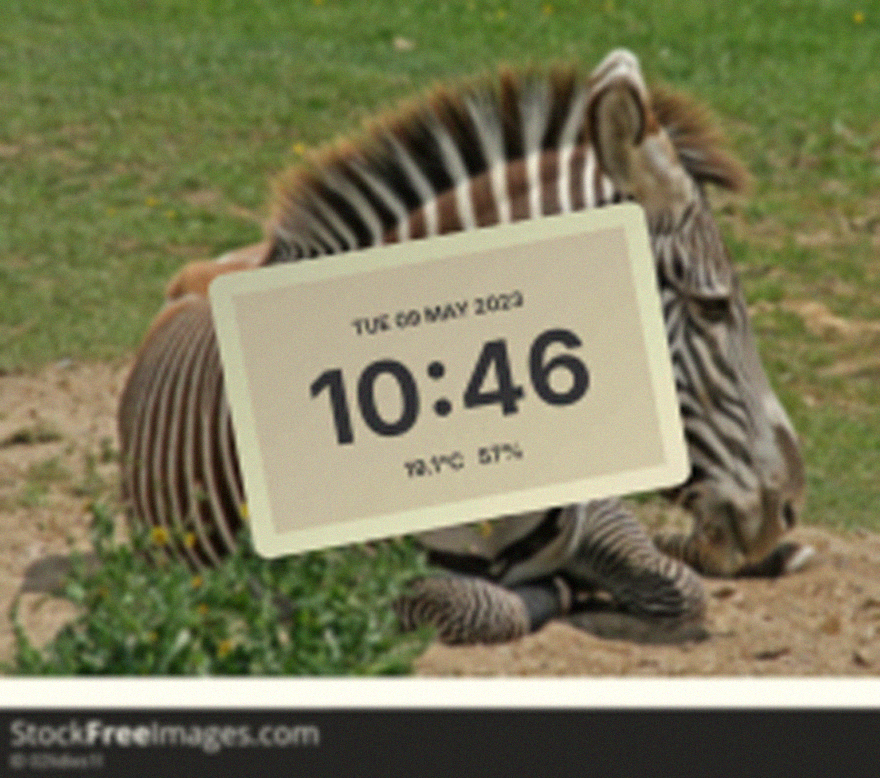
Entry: 10,46
